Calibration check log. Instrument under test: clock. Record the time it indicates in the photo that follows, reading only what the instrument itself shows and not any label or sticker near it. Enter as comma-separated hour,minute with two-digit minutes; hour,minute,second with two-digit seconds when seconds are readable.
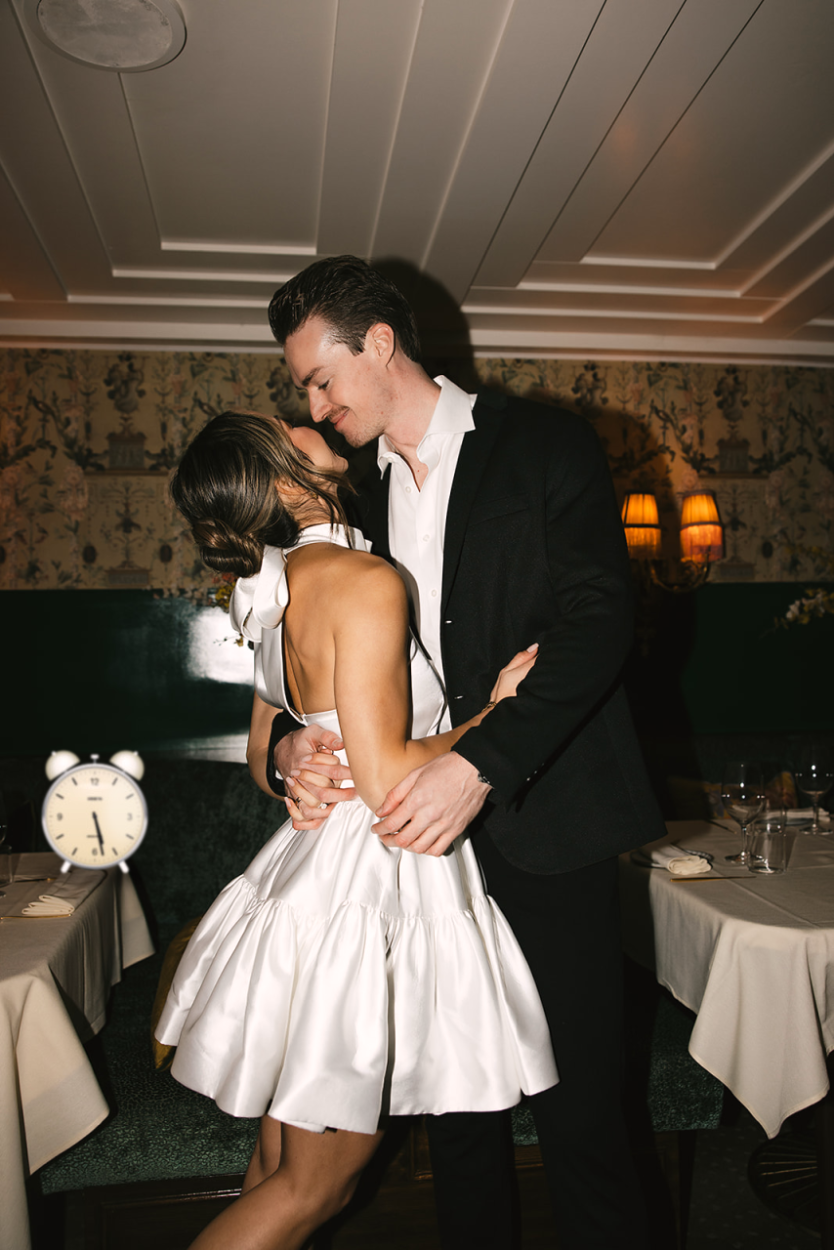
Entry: 5,28
